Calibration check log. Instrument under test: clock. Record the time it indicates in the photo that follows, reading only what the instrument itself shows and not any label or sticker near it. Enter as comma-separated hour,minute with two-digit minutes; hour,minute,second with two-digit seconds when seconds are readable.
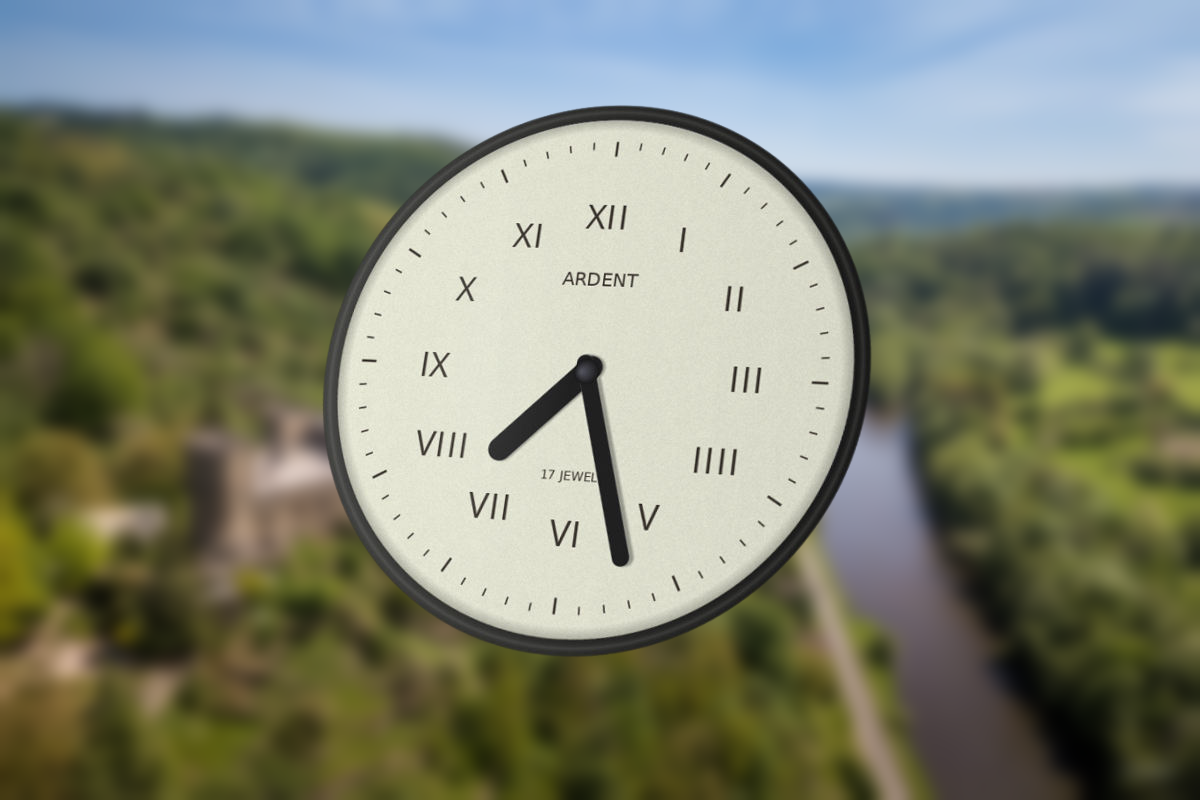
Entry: 7,27
